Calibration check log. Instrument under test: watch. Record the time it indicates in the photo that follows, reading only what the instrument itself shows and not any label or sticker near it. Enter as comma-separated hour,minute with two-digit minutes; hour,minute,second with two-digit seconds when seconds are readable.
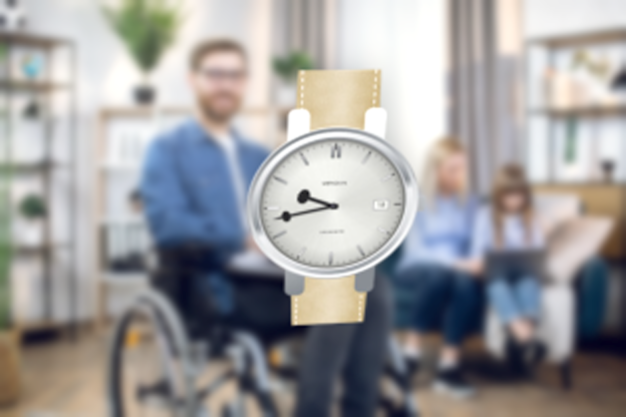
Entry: 9,43
